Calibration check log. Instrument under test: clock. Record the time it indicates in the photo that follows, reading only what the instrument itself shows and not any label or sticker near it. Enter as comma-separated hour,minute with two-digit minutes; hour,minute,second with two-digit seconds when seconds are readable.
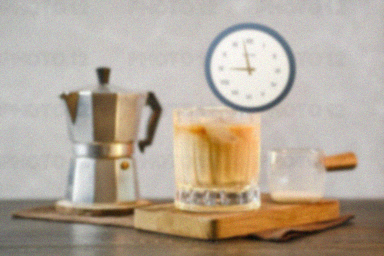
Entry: 8,58
